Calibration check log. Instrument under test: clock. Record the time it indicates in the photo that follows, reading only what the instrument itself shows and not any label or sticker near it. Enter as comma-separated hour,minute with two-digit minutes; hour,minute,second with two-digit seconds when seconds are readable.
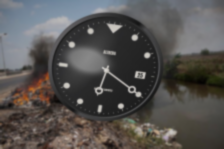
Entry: 6,20
